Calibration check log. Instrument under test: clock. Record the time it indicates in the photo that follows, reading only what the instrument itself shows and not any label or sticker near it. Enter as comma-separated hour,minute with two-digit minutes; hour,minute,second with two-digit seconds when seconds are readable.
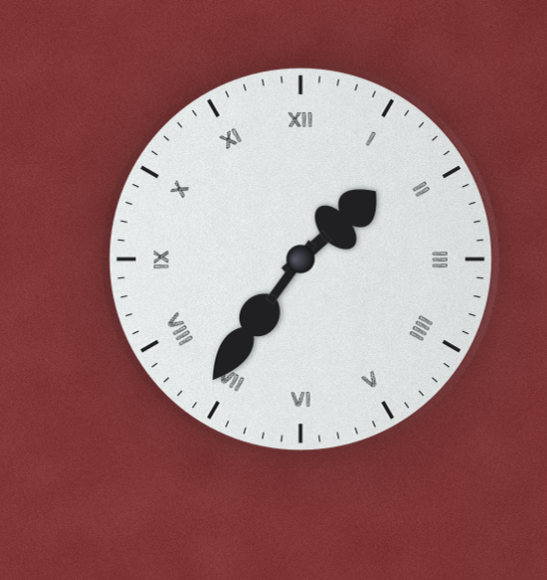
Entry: 1,36
